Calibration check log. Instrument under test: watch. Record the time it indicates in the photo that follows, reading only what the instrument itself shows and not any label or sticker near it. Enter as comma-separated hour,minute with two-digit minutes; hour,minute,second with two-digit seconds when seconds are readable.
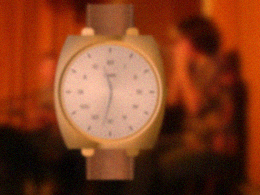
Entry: 11,32
